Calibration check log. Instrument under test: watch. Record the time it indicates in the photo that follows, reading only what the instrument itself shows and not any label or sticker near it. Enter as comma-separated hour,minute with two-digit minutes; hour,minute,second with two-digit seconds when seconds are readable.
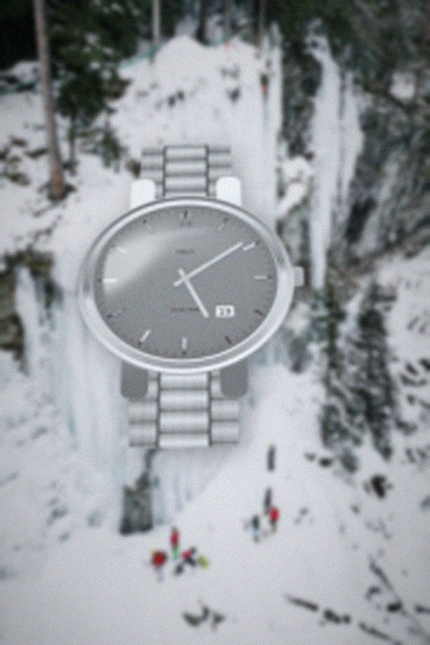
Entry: 5,09
